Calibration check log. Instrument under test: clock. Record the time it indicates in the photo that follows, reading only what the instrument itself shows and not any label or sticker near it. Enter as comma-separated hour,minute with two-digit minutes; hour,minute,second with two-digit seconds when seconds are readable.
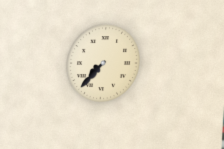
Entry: 7,37
